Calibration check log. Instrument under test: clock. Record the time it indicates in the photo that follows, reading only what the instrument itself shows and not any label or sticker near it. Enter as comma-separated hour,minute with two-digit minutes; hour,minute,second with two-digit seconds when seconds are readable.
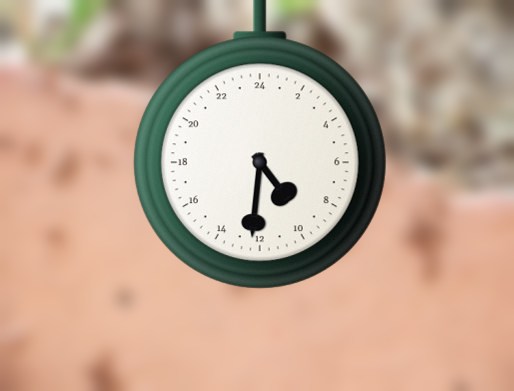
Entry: 9,31
